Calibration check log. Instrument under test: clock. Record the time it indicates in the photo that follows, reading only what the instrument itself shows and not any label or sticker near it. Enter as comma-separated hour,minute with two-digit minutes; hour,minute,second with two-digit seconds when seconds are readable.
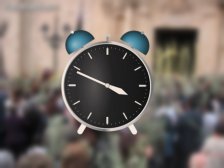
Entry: 3,49
